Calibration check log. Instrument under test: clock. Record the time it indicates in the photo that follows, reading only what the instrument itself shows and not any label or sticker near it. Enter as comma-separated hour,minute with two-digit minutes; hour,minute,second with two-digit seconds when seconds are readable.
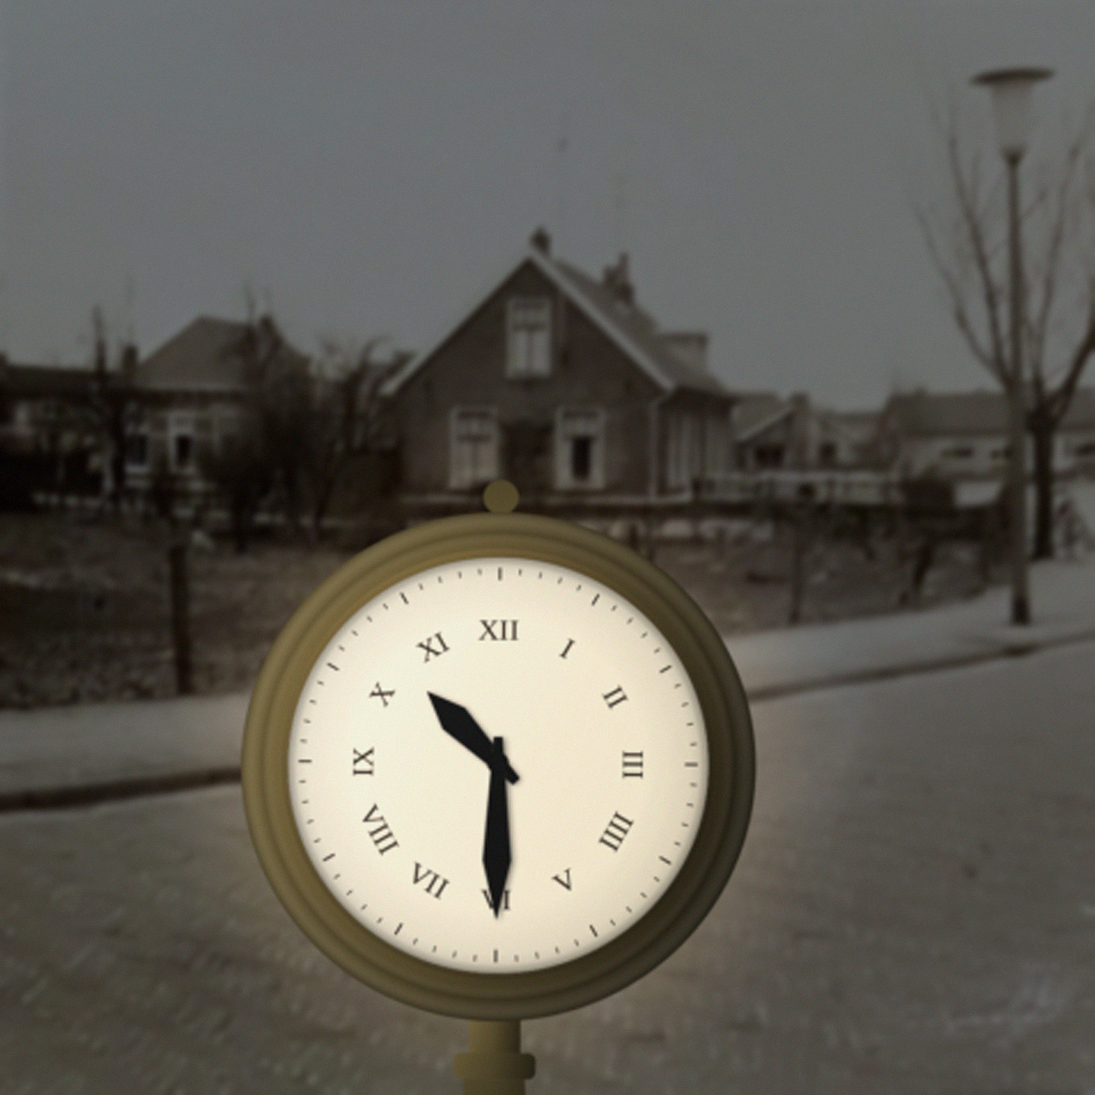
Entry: 10,30
